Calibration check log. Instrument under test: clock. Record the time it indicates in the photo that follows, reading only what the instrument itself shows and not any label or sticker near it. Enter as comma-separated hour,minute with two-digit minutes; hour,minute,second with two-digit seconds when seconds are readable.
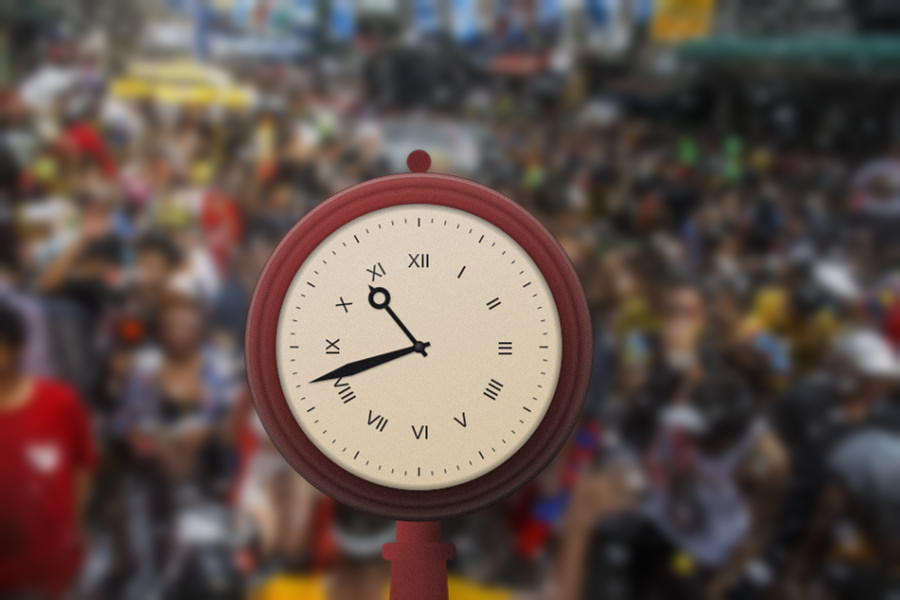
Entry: 10,42
